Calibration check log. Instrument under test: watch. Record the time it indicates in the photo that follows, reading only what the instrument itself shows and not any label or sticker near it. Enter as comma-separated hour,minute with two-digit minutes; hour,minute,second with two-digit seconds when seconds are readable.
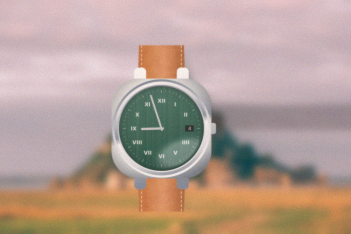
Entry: 8,57
